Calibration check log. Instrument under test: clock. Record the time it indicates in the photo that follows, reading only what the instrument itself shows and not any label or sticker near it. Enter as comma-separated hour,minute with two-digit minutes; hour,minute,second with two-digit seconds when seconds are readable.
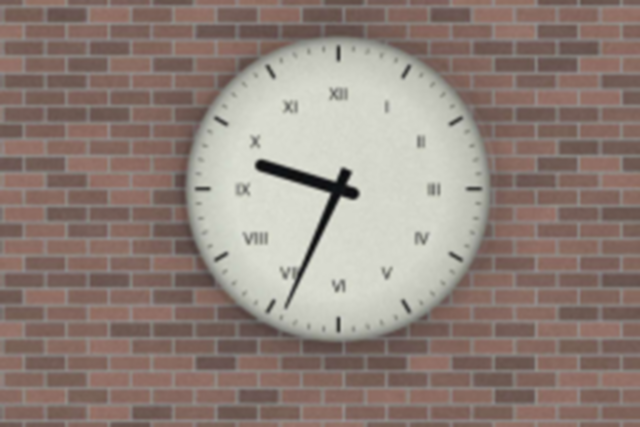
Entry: 9,34
